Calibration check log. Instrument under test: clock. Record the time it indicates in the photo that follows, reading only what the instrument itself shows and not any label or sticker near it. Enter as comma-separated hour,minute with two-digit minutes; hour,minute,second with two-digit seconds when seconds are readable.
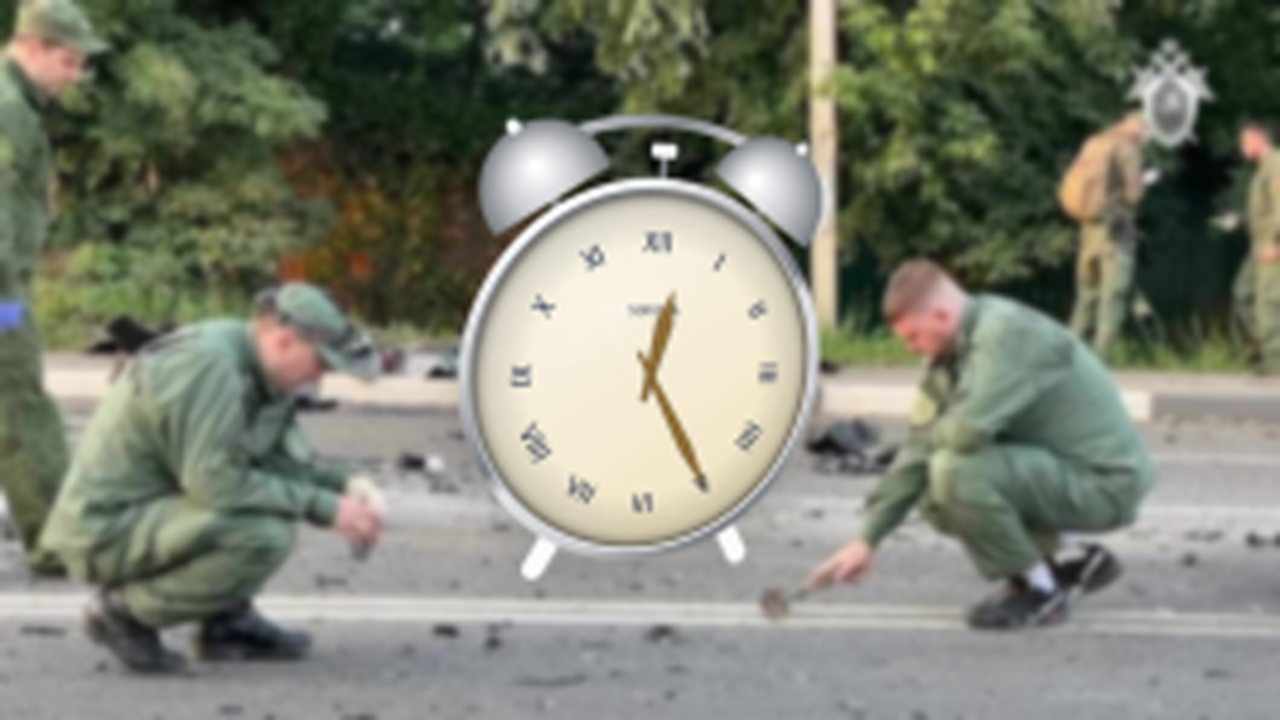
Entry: 12,25
